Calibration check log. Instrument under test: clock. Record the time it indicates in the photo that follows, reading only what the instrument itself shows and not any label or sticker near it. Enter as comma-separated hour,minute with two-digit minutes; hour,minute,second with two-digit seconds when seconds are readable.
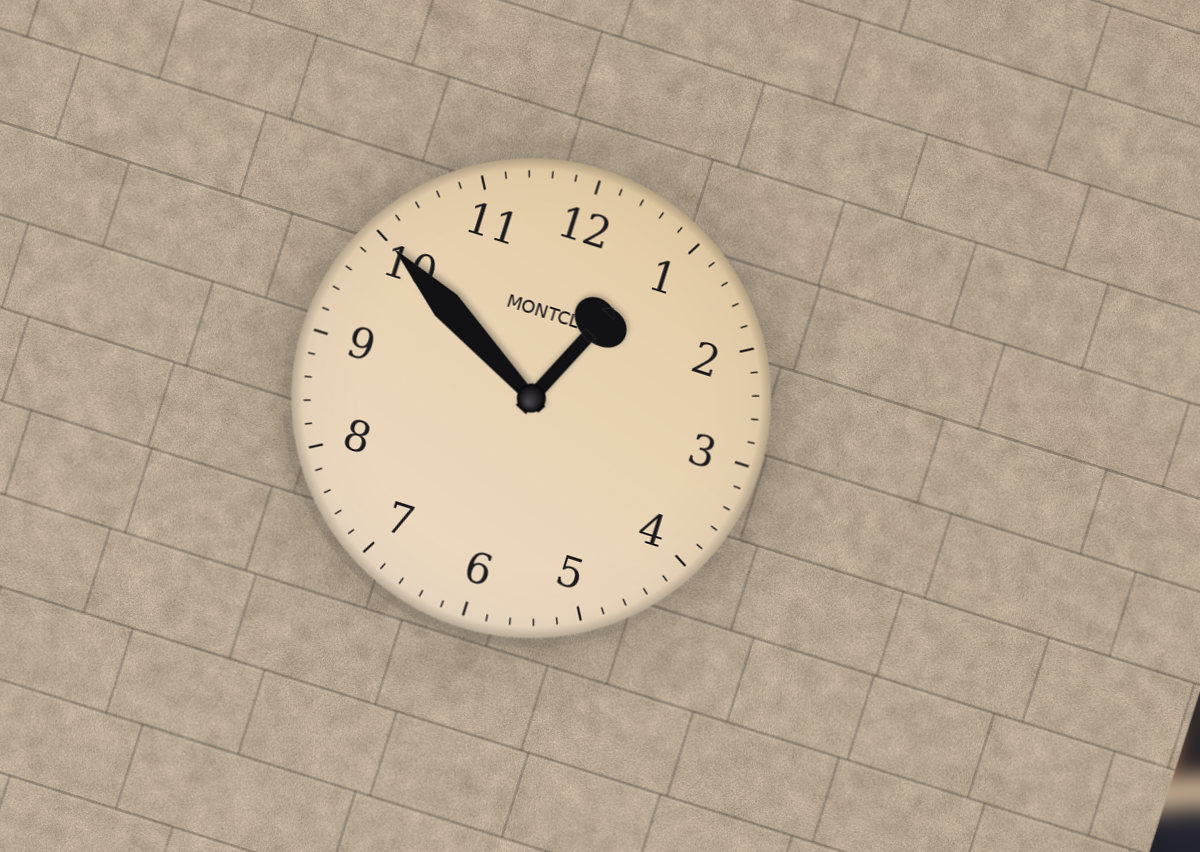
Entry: 12,50
